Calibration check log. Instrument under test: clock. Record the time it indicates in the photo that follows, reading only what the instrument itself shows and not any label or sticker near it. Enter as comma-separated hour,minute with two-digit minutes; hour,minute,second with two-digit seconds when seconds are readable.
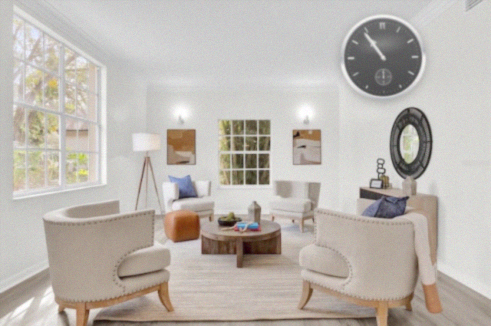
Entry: 10,54
